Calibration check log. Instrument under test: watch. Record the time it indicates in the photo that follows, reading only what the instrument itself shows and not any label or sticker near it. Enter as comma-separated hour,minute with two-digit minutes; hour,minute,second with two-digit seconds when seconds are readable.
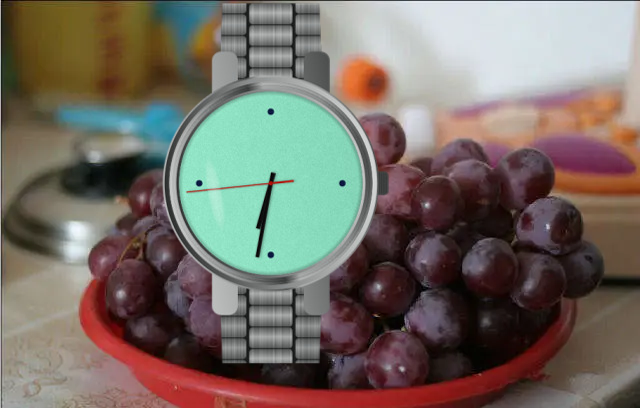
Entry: 6,31,44
